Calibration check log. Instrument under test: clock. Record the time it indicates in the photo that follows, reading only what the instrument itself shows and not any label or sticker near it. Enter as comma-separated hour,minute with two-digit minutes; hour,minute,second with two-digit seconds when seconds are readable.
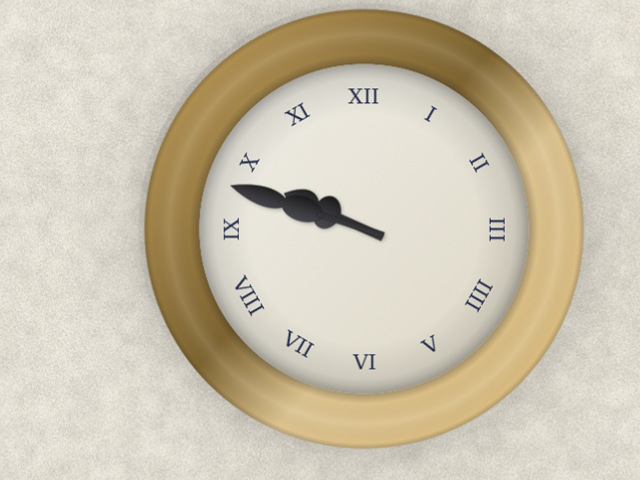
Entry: 9,48
